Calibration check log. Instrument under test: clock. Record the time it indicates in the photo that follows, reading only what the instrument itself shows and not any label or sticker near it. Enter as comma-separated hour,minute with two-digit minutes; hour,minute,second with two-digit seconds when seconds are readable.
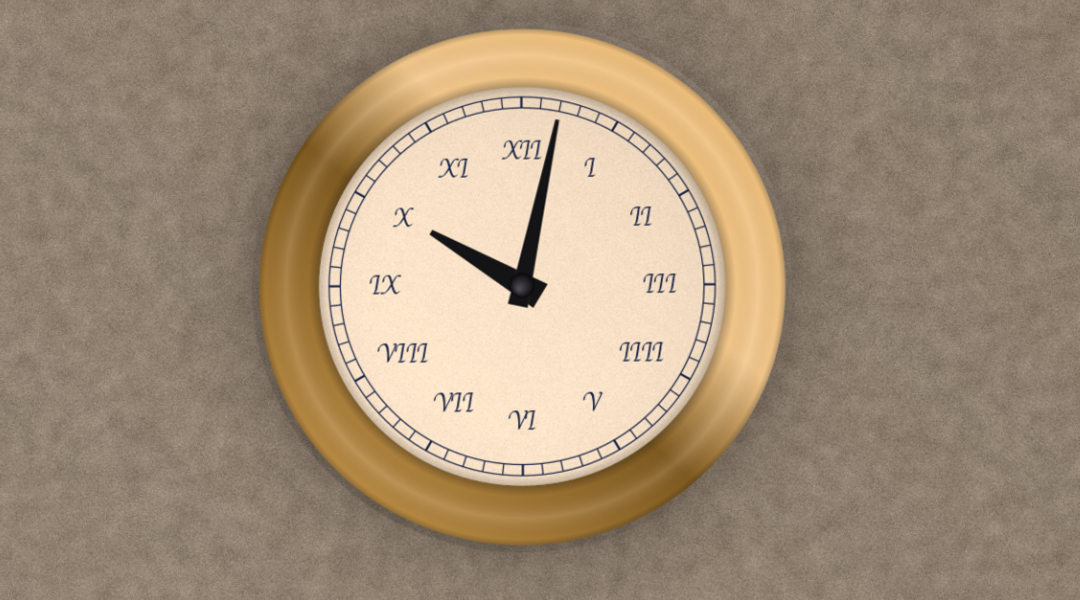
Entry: 10,02
